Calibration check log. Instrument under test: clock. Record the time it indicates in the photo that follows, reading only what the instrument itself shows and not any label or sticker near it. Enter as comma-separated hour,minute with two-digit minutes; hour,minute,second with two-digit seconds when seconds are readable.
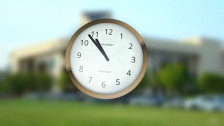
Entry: 10,53
